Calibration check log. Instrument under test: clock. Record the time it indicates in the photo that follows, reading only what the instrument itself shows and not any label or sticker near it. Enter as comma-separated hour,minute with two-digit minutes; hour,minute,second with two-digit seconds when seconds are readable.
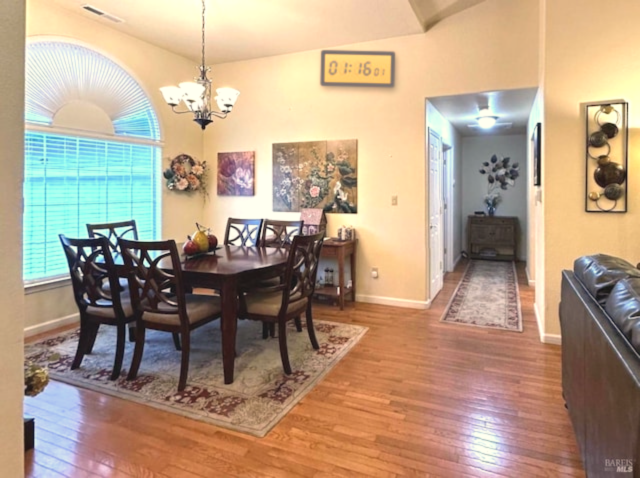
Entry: 1,16
